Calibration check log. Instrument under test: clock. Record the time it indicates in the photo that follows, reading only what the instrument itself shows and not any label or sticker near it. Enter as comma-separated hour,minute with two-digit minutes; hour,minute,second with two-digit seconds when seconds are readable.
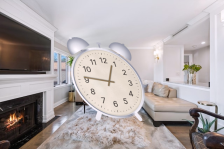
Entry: 12,46
